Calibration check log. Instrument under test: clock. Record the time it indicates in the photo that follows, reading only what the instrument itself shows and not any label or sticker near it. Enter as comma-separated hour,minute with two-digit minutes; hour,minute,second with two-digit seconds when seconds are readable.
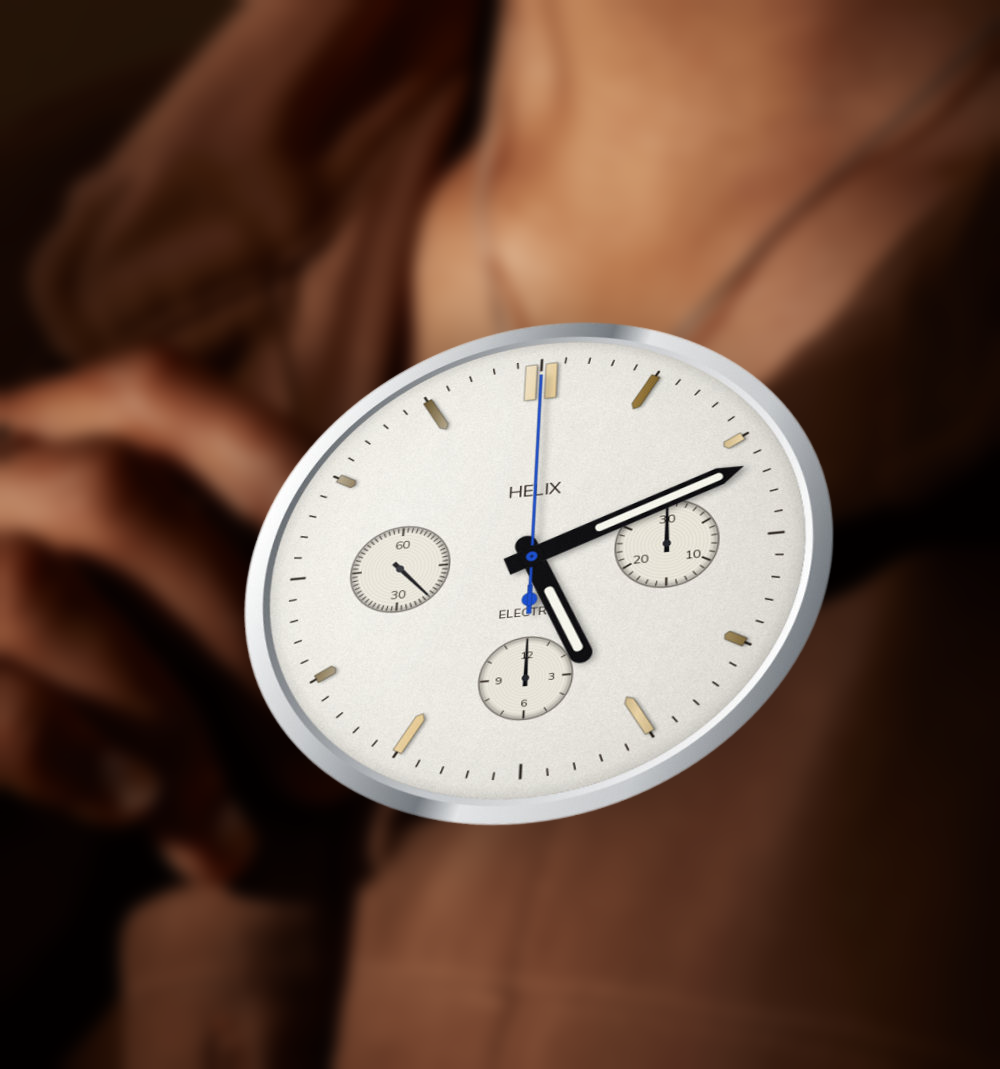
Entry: 5,11,23
